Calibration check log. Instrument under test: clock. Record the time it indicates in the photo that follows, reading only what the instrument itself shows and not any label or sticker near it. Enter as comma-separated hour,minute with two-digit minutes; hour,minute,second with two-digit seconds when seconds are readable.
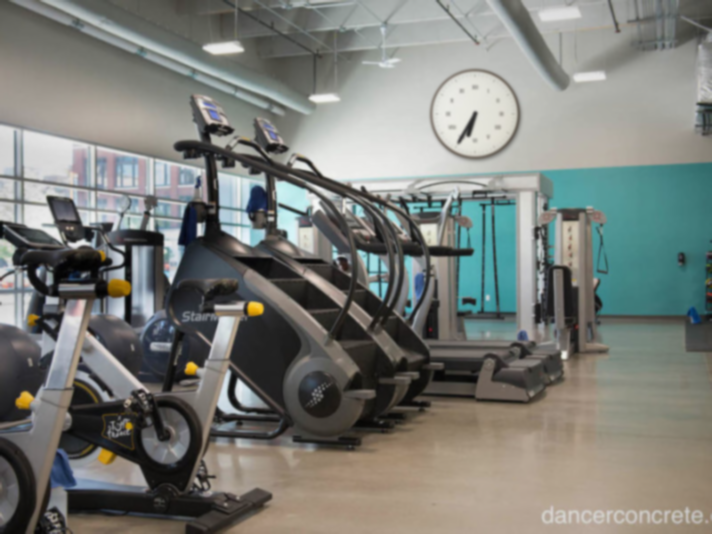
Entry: 6,35
